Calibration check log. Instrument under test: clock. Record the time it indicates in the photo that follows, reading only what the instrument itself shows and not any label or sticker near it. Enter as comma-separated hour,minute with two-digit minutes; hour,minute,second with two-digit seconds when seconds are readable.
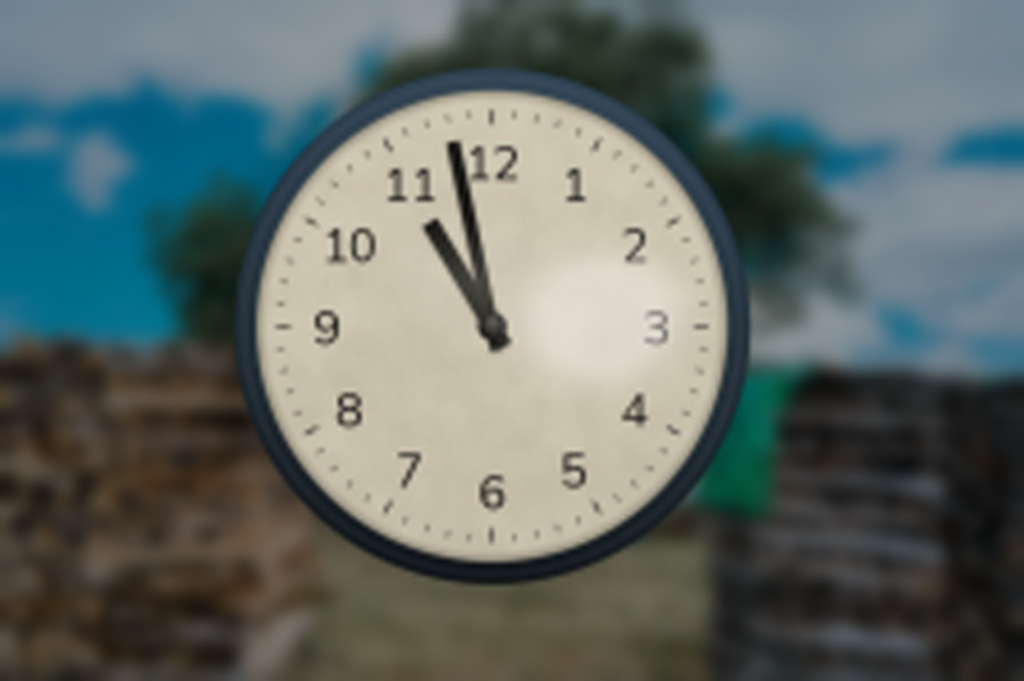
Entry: 10,58
